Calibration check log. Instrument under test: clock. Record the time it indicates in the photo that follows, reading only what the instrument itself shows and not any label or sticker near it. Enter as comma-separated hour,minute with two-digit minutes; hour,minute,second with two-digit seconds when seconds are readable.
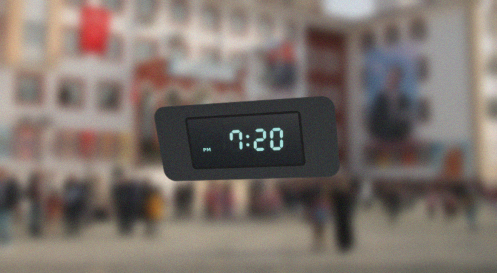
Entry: 7,20
